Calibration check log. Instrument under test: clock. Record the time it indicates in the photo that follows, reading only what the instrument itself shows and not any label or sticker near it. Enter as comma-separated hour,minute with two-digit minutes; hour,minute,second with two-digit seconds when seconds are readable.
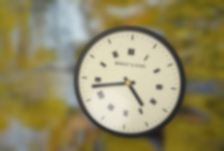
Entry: 4,43
